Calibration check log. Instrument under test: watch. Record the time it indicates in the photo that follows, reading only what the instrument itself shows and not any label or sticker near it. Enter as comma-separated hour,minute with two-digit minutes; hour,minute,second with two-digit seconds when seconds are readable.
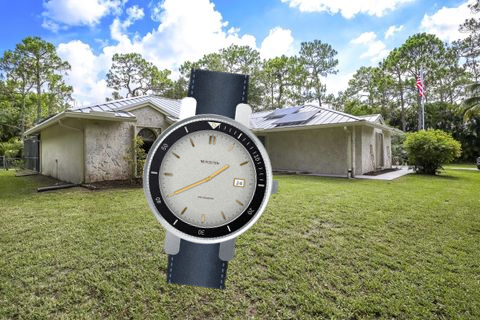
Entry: 1,40
